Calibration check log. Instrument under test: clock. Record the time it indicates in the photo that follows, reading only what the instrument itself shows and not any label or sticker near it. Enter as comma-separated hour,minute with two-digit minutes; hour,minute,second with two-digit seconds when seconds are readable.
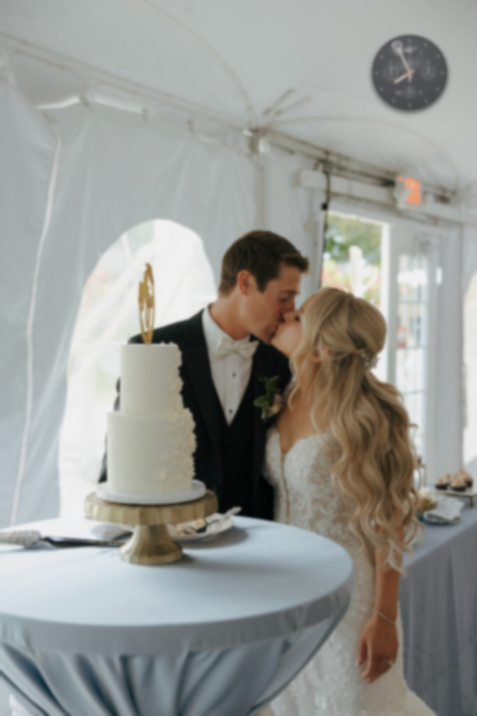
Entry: 7,56
